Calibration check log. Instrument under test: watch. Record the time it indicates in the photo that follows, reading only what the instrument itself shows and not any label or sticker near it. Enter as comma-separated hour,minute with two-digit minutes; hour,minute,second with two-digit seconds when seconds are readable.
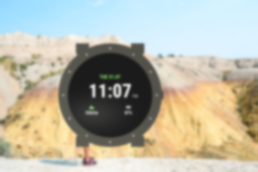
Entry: 11,07
